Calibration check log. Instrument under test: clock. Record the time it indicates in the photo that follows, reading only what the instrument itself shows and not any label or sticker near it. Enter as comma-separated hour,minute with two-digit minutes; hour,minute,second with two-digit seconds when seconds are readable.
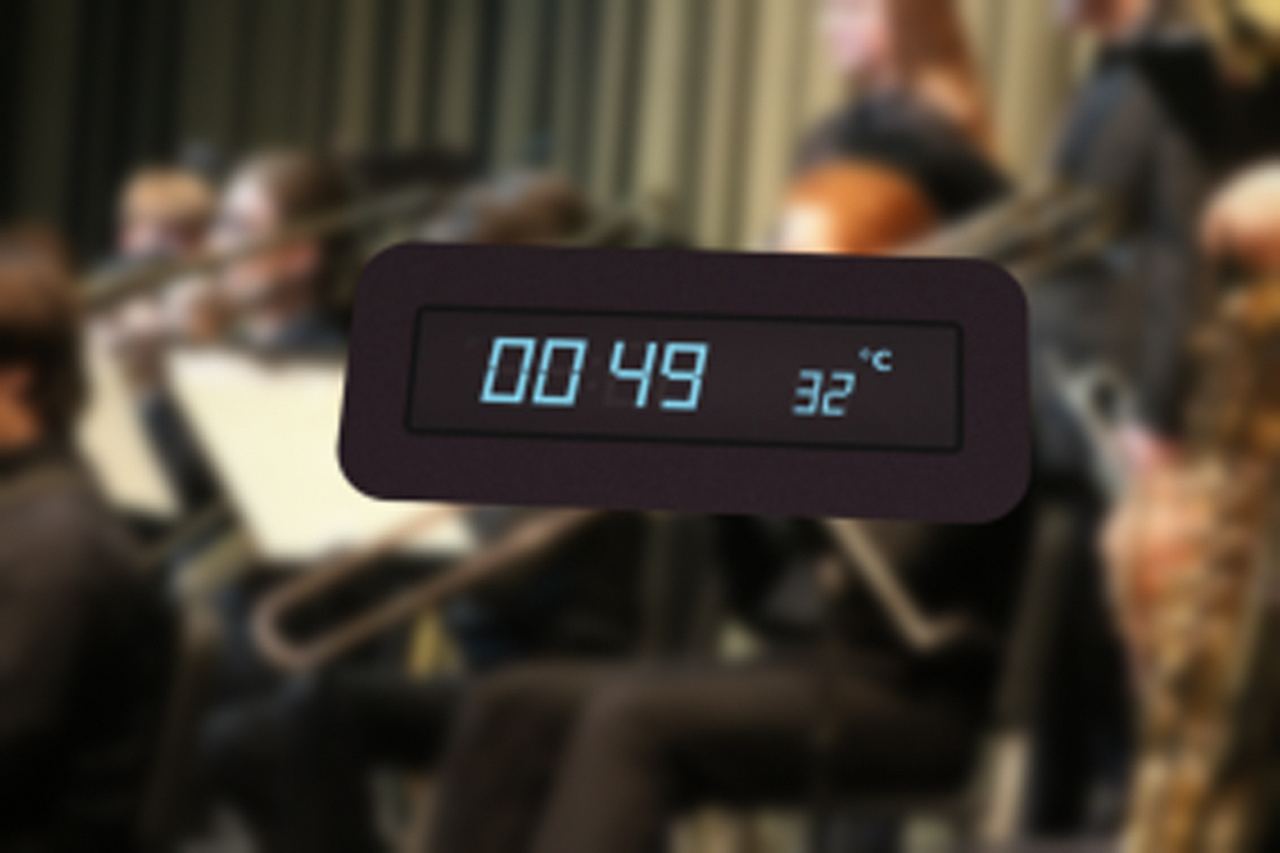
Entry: 0,49
